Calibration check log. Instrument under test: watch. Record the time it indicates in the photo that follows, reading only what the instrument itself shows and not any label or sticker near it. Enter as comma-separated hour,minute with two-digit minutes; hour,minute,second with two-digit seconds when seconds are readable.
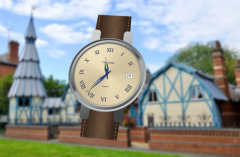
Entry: 11,37
